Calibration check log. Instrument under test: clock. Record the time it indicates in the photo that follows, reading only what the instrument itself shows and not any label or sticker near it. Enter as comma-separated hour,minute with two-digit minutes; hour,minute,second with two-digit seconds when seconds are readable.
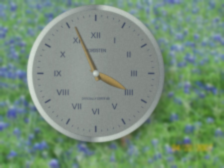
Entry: 3,56
